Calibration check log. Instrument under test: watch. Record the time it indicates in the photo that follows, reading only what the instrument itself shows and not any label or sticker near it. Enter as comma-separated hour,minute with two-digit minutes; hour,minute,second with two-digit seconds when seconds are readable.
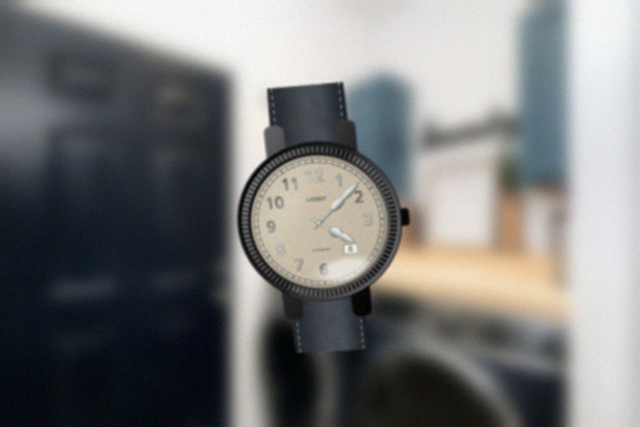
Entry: 4,08
